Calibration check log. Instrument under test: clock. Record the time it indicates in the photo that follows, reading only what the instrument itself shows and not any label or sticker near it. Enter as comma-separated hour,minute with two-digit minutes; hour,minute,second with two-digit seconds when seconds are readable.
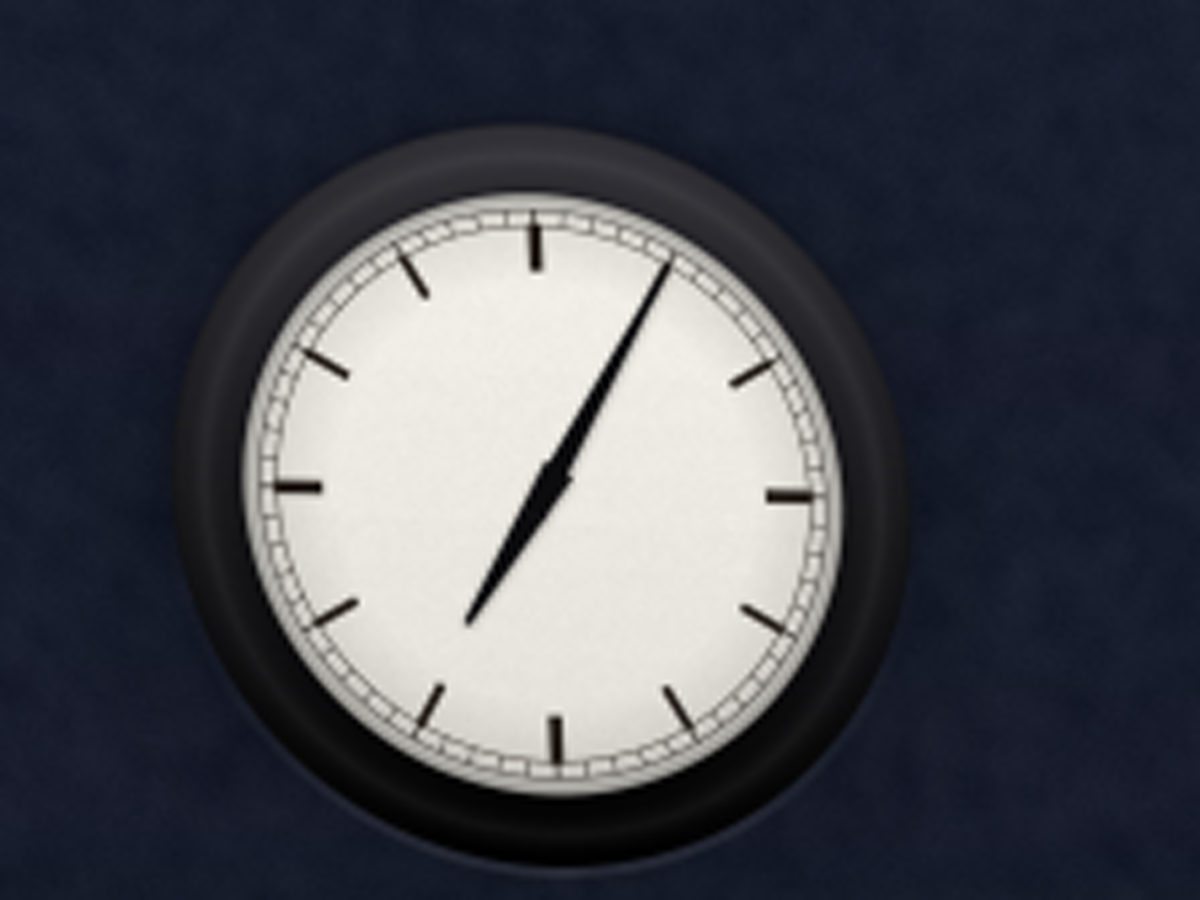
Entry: 7,05
